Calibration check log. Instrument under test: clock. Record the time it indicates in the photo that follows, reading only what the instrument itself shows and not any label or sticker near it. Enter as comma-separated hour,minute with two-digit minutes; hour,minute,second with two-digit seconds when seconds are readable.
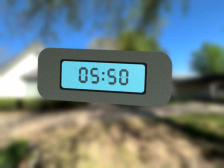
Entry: 5,50
